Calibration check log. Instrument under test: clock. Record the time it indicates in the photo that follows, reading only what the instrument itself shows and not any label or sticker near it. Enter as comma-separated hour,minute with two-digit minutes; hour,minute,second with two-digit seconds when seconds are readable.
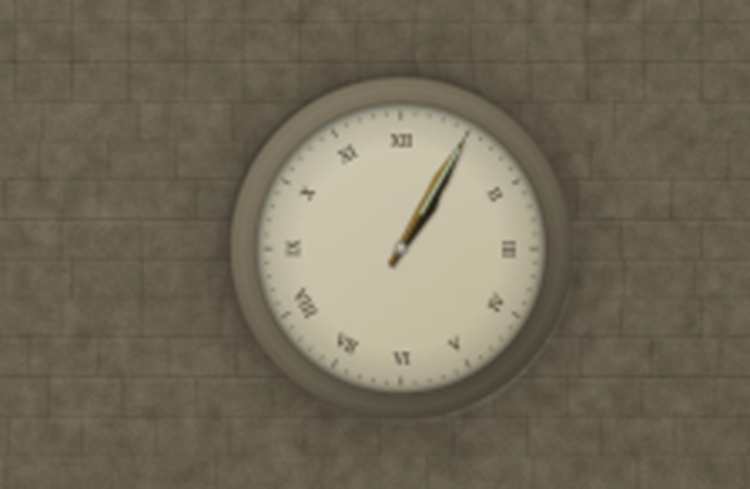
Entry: 1,05
